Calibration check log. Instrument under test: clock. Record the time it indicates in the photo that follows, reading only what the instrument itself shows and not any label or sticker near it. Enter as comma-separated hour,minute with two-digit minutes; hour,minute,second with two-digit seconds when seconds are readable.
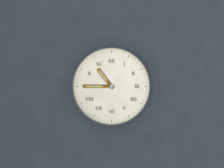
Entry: 10,45
